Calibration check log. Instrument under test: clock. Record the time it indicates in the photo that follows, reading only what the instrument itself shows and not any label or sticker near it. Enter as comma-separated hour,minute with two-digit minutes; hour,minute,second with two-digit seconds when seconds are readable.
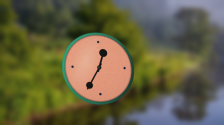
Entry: 12,35
